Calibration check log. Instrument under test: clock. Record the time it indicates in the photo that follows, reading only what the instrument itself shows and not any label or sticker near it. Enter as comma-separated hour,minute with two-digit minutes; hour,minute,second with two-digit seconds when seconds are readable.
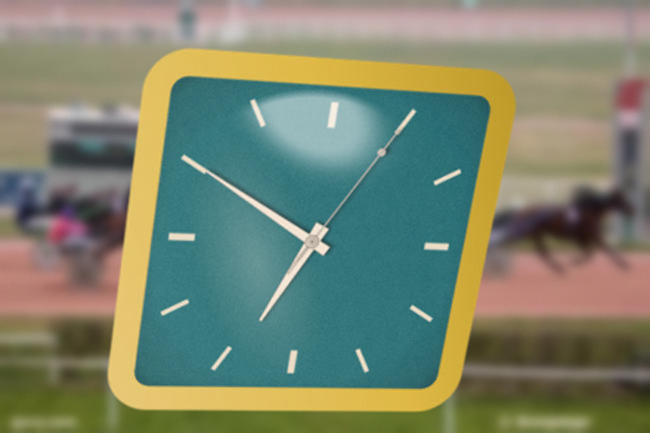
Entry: 6,50,05
